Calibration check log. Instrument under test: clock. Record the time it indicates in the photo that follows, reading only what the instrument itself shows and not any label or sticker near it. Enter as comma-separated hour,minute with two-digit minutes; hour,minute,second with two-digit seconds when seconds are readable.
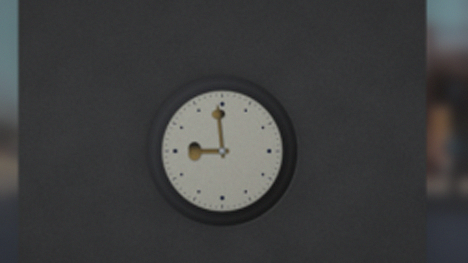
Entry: 8,59
